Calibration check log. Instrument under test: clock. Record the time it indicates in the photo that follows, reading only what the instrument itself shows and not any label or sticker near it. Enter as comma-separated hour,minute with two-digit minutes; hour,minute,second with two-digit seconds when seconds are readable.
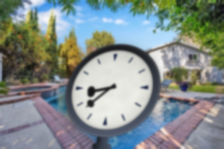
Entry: 8,38
